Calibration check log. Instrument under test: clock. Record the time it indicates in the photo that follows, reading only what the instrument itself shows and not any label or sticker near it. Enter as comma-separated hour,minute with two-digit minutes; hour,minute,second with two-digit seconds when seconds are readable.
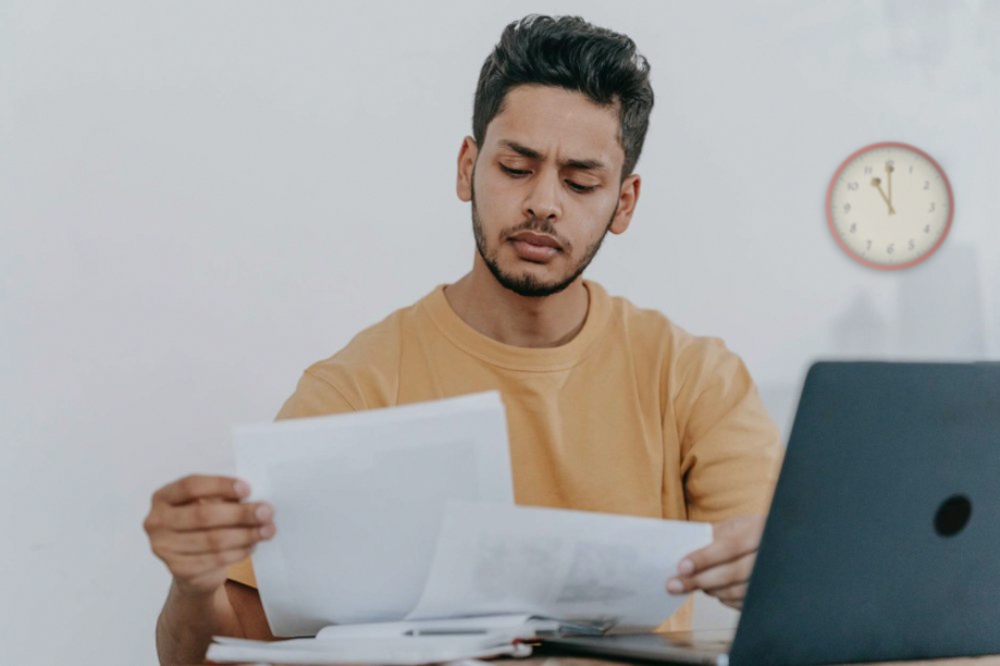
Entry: 11,00
